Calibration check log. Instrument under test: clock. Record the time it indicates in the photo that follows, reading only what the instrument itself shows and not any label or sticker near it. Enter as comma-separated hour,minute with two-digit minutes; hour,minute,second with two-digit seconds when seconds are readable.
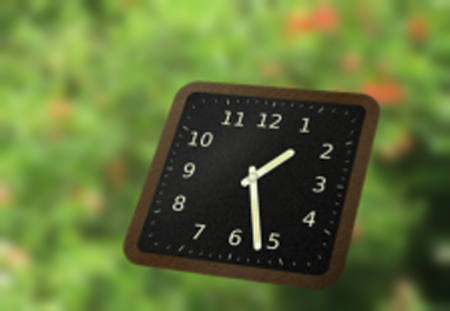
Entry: 1,27
